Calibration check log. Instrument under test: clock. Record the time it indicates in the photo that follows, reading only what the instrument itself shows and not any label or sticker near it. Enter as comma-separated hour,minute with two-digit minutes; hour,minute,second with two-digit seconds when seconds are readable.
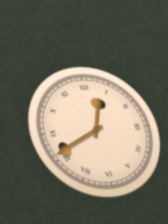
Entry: 12,41
